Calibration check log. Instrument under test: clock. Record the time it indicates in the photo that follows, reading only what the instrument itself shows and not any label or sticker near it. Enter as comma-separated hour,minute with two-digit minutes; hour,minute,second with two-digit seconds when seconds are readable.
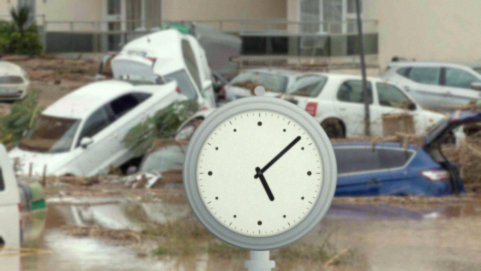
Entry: 5,08
